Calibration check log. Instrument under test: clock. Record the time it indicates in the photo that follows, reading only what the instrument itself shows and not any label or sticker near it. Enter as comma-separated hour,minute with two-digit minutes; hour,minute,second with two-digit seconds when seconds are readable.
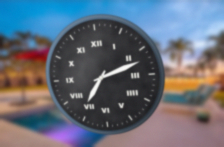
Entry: 7,12
